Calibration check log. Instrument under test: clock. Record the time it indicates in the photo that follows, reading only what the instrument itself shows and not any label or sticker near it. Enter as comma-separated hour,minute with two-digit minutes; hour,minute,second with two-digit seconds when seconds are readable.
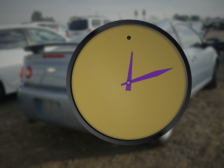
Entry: 12,12
